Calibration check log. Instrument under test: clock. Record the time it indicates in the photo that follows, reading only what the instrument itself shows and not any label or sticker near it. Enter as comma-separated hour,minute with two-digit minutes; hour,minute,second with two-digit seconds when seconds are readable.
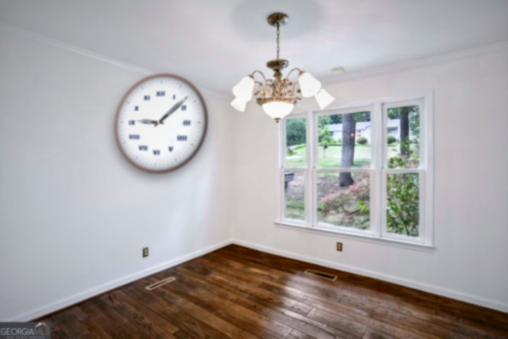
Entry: 9,08
